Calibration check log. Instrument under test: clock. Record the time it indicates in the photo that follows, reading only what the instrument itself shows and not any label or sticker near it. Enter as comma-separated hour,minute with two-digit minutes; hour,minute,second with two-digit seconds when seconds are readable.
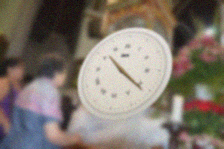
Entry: 10,21
